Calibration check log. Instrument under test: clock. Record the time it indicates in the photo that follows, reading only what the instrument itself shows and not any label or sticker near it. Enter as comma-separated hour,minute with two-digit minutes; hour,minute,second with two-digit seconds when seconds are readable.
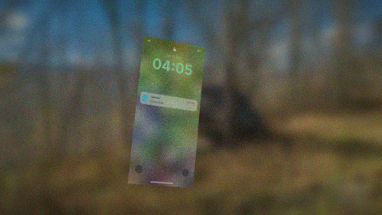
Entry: 4,05
